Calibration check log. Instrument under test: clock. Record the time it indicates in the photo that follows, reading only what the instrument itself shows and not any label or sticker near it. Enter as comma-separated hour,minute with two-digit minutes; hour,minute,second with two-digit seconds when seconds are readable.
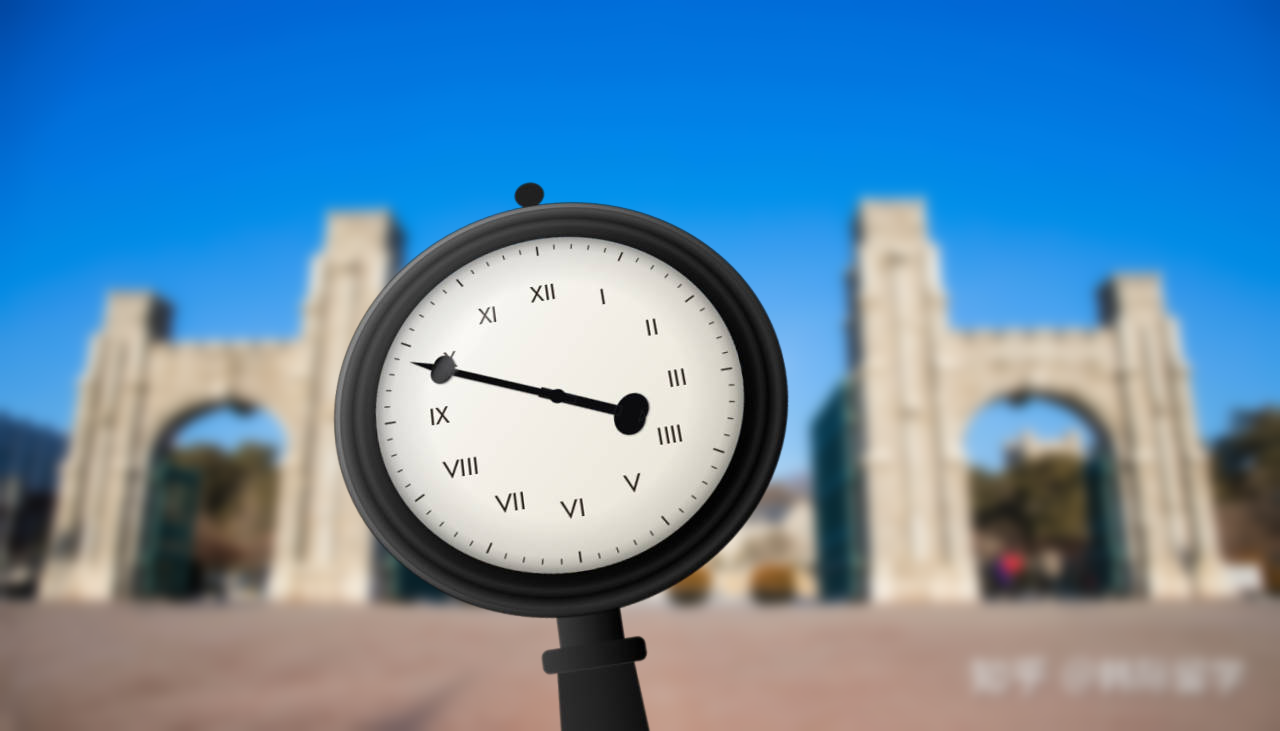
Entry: 3,49
